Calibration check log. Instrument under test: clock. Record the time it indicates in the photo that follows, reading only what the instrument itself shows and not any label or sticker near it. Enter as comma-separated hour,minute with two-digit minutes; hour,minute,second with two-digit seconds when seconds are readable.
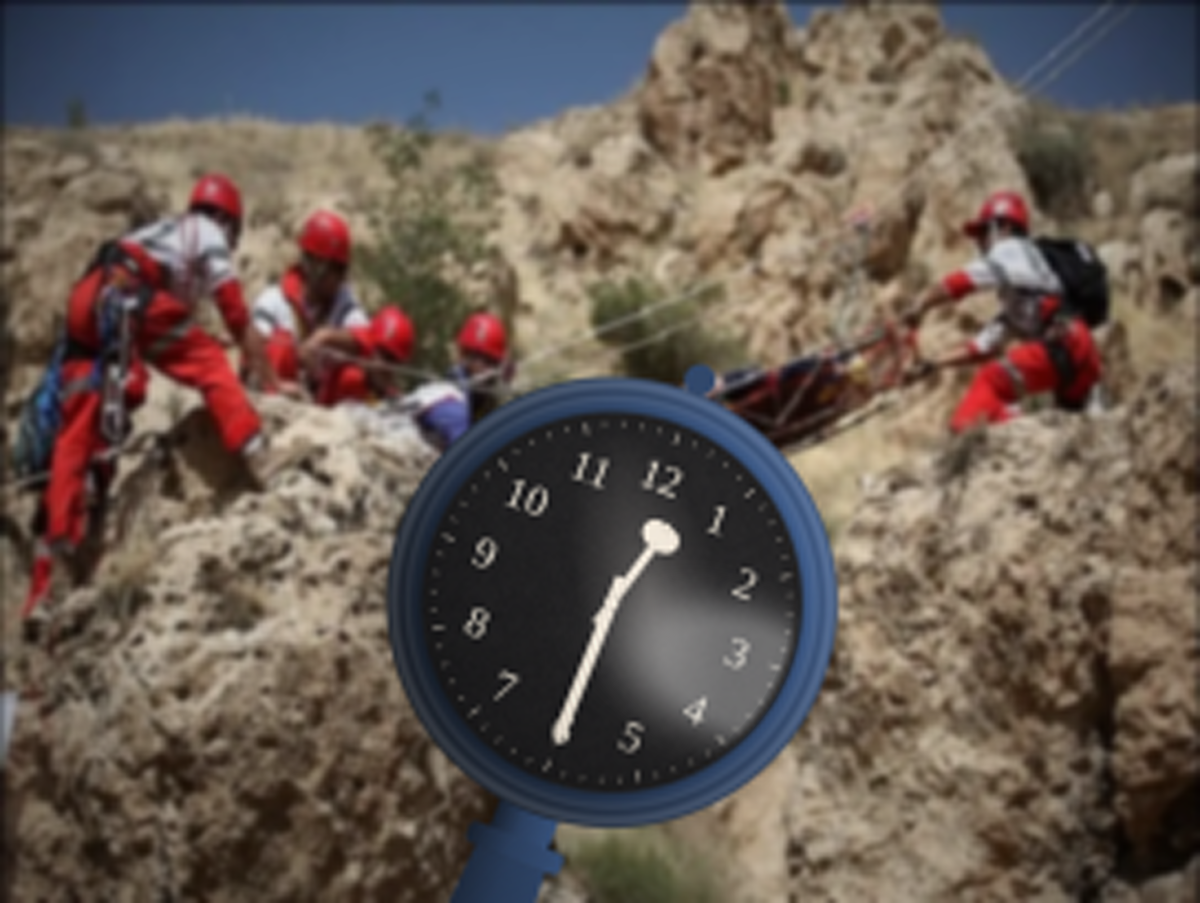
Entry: 12,30
